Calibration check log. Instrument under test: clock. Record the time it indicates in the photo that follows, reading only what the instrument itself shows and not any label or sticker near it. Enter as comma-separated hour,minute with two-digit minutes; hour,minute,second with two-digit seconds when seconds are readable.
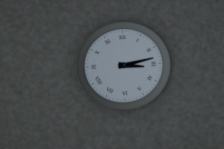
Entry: 3,13
